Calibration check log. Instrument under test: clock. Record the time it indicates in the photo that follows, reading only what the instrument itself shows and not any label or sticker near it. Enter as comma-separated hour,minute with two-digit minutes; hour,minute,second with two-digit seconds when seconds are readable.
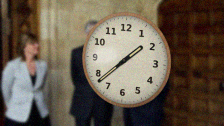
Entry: 1,38
